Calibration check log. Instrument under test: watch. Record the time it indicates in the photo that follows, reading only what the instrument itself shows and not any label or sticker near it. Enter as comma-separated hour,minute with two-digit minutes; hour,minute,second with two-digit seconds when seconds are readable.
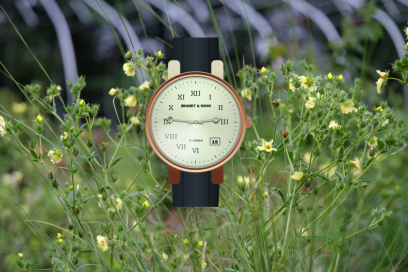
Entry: 2,46
